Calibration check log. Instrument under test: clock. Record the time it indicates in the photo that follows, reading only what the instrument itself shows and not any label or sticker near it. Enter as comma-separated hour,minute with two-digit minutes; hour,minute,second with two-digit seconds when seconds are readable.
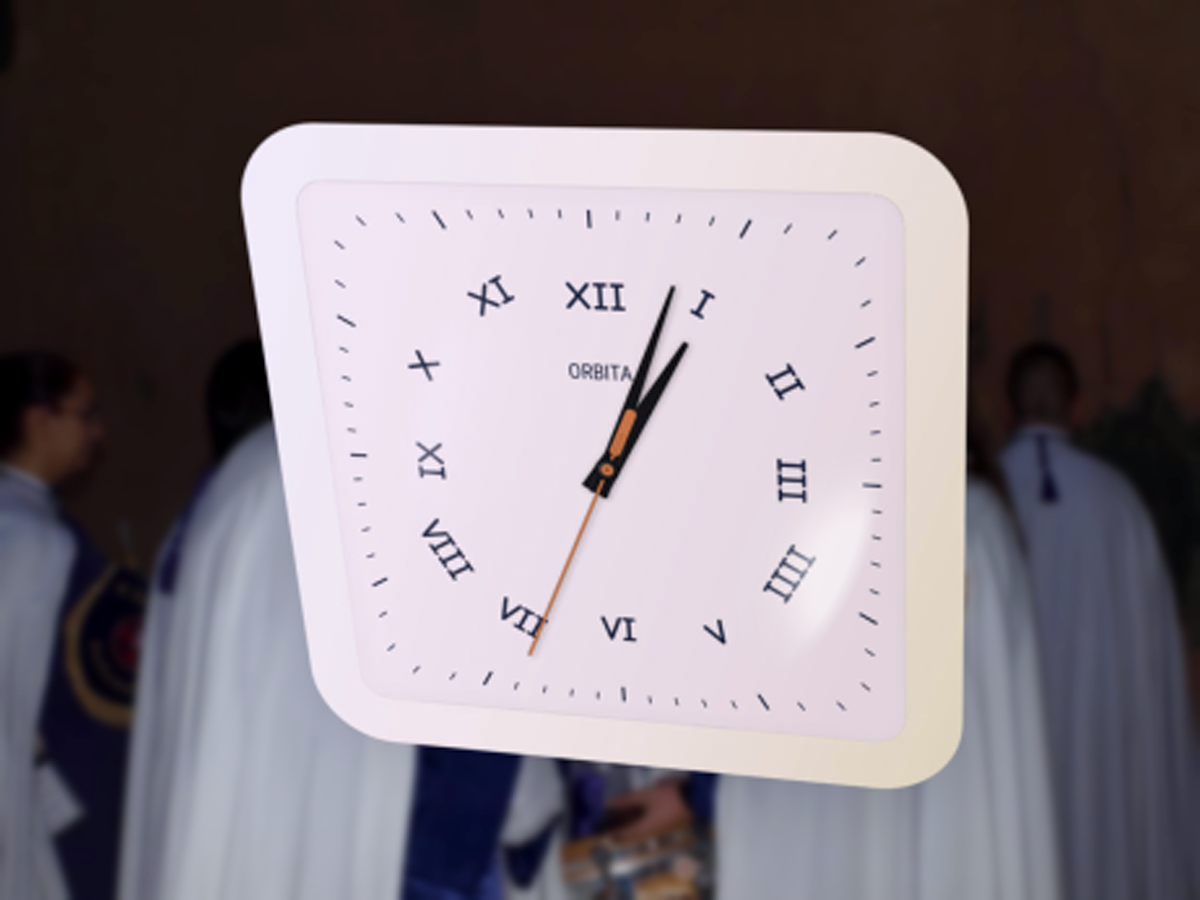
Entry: 1,03,34
